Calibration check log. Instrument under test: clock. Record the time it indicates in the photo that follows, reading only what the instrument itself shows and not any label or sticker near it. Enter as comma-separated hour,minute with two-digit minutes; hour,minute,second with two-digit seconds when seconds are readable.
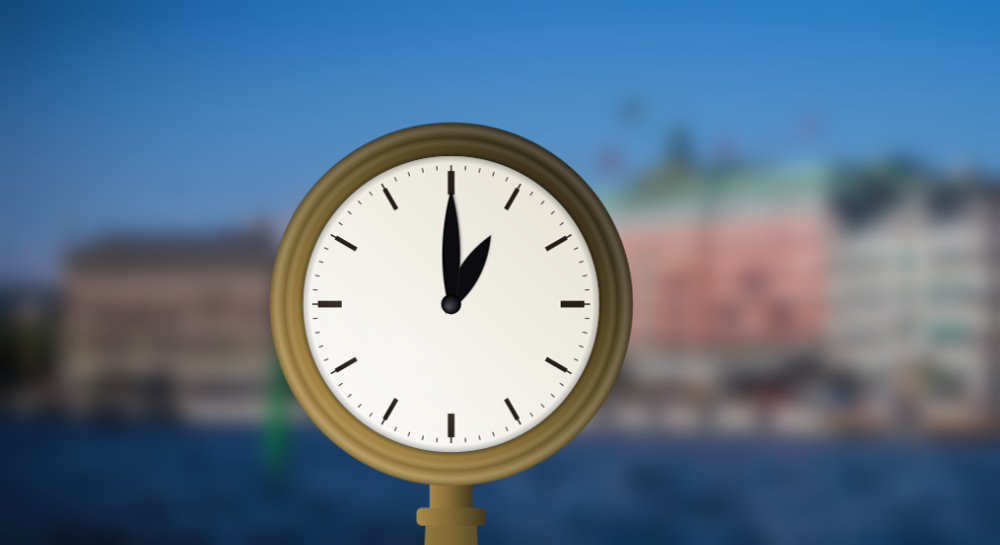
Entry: 1,00
